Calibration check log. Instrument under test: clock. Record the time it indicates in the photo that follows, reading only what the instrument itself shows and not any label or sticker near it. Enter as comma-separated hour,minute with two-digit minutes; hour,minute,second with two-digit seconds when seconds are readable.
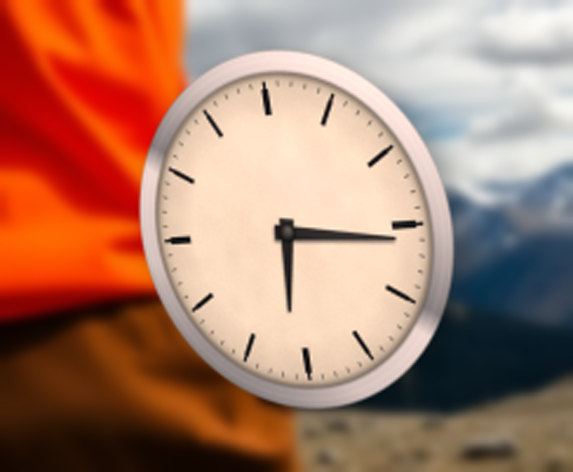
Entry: 6,16
